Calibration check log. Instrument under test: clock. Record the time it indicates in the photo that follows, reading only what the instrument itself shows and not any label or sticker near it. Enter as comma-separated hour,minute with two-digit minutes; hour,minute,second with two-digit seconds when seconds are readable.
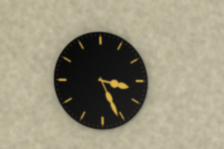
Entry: 3,26
